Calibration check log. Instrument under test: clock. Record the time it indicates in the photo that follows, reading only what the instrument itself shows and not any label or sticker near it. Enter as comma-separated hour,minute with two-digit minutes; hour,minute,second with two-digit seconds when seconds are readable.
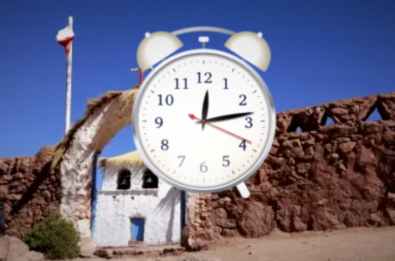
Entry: 12,13,19
